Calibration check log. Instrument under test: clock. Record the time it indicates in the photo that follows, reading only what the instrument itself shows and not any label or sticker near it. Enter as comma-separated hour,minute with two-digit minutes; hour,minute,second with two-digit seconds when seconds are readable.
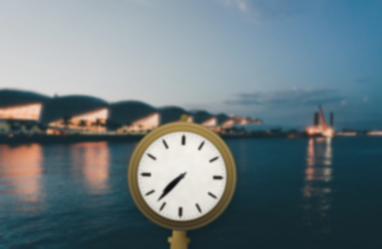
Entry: 7,37
